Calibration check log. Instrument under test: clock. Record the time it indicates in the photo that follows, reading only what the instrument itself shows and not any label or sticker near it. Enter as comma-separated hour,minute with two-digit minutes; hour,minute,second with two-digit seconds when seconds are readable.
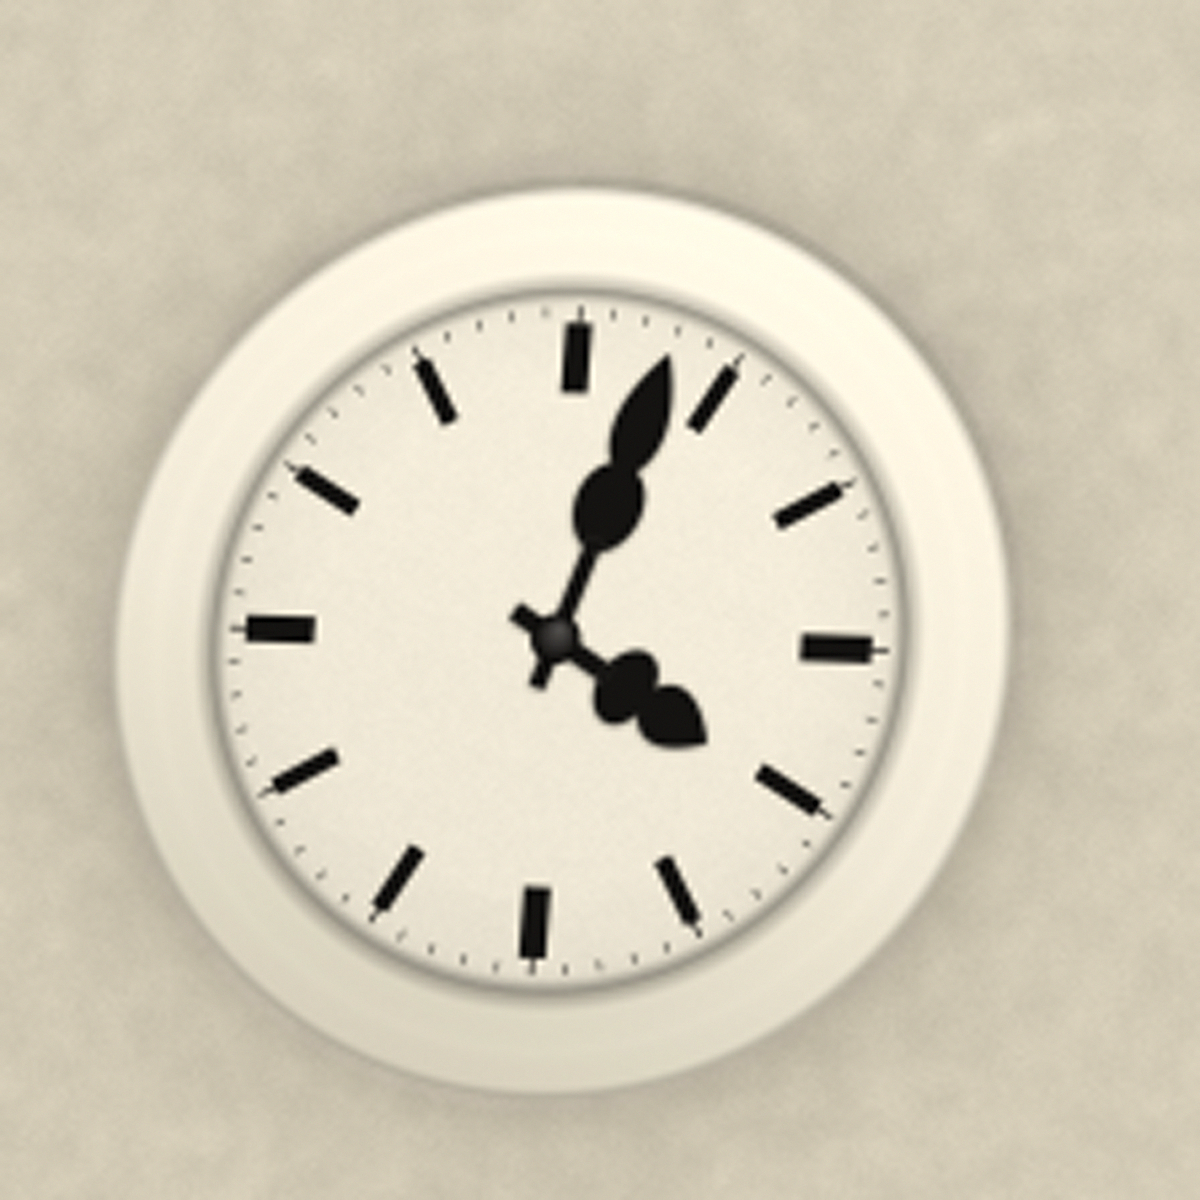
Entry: 4,03
